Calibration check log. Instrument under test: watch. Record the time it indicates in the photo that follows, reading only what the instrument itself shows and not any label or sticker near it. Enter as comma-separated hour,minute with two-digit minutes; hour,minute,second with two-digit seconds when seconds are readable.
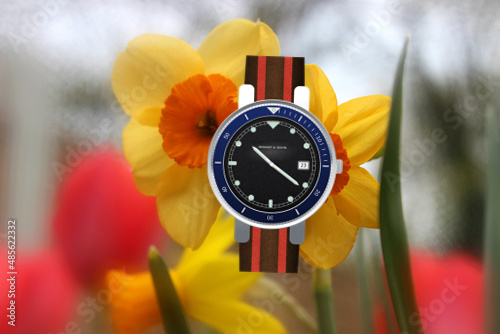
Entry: 10,21
